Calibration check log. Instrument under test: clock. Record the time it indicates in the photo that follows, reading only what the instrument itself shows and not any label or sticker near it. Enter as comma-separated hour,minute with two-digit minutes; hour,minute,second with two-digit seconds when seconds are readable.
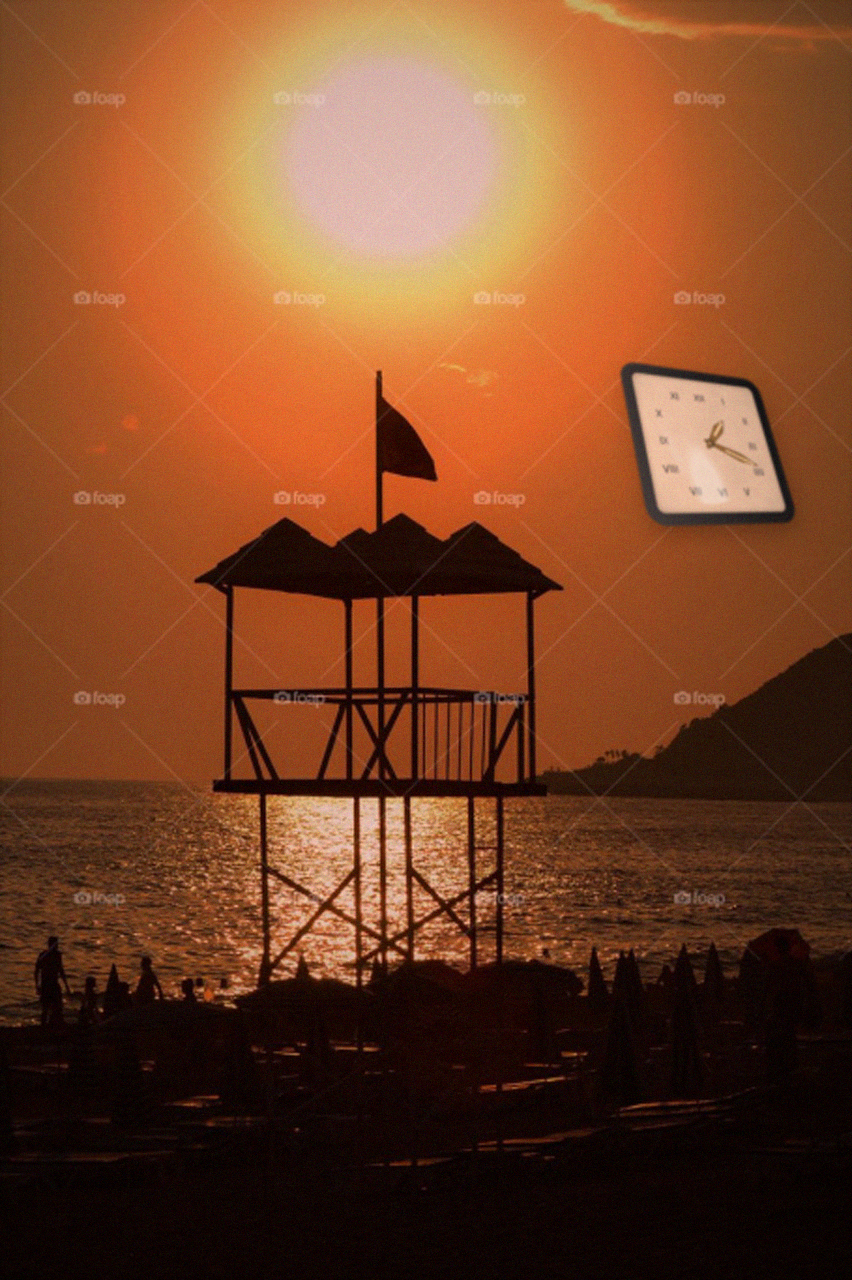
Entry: 1,19
